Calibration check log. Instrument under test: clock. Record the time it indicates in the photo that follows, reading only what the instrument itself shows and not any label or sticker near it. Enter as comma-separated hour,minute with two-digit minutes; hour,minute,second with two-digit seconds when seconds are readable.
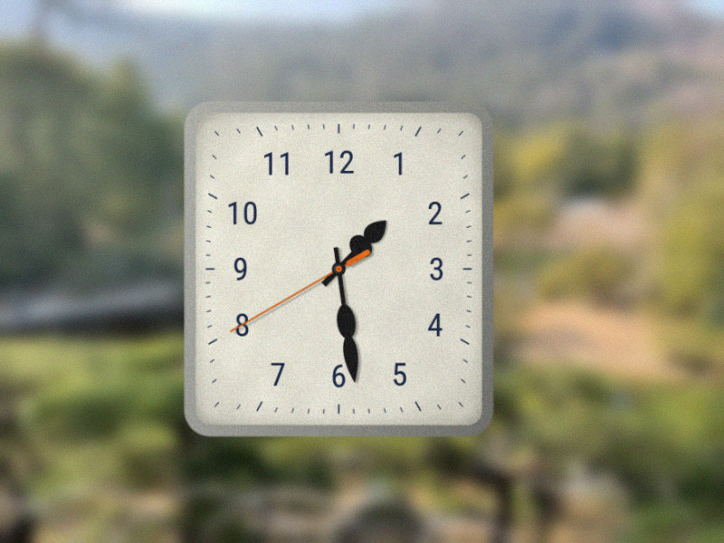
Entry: 1,28,40
